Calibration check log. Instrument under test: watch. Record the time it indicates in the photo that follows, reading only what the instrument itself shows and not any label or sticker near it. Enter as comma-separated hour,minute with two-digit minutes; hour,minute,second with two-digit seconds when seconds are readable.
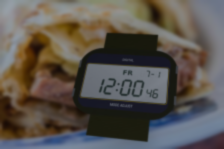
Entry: 12,00
